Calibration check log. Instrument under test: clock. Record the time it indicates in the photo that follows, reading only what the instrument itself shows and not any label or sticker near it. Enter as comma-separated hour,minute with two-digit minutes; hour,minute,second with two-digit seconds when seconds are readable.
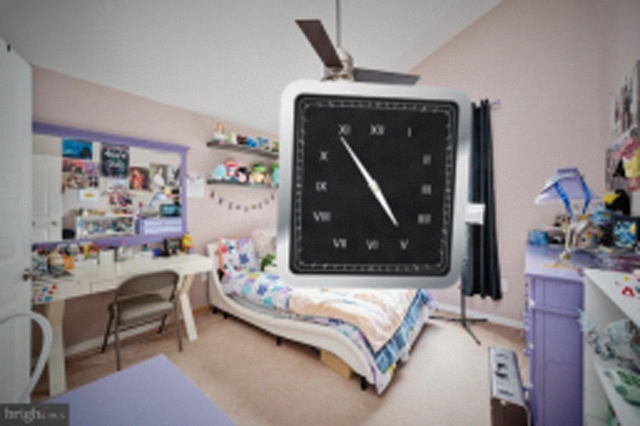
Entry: 4,54
